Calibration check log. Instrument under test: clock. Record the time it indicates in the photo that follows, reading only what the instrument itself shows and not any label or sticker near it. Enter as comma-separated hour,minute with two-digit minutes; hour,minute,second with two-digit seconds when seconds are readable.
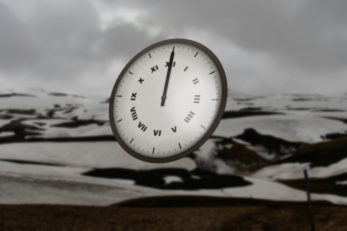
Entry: 12,00
